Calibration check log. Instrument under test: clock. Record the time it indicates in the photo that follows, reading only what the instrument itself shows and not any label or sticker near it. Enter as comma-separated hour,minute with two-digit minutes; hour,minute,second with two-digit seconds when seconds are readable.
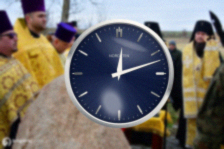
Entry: 12,12
